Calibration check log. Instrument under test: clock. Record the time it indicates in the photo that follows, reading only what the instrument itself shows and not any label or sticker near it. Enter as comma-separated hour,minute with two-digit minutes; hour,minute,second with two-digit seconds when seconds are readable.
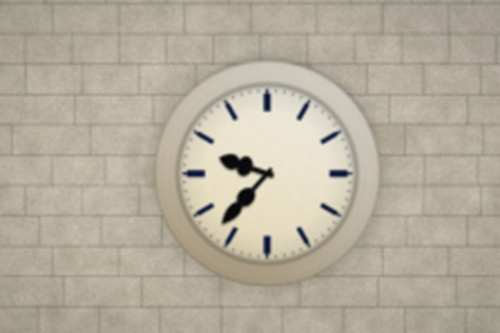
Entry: 9,37
